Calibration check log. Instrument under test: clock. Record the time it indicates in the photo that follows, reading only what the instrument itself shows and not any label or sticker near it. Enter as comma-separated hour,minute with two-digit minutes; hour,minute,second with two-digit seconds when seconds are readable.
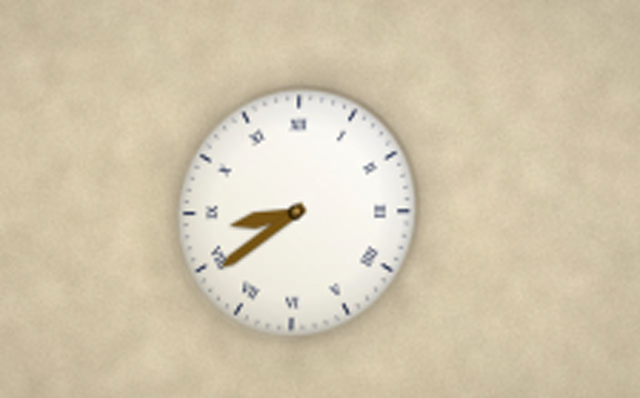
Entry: 8,39
